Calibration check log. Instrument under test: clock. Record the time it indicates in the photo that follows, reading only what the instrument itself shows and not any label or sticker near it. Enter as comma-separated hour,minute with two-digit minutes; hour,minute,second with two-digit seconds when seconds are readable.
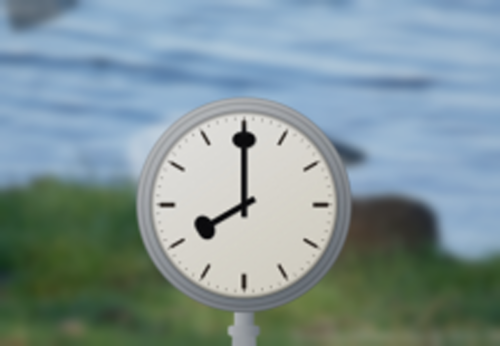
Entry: 8,00
